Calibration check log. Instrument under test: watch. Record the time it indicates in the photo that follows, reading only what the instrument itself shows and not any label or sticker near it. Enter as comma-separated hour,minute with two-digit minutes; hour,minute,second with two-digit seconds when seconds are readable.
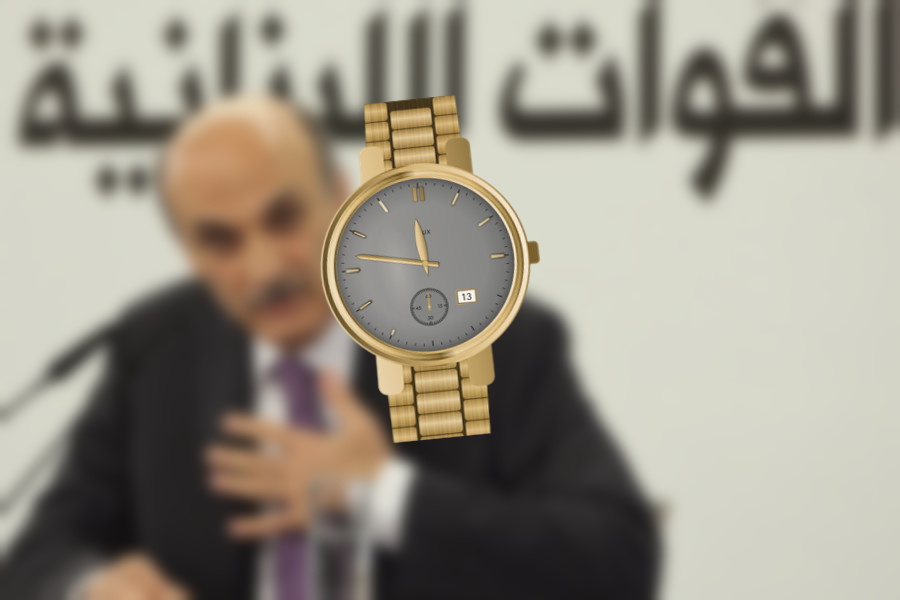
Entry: 11,47
